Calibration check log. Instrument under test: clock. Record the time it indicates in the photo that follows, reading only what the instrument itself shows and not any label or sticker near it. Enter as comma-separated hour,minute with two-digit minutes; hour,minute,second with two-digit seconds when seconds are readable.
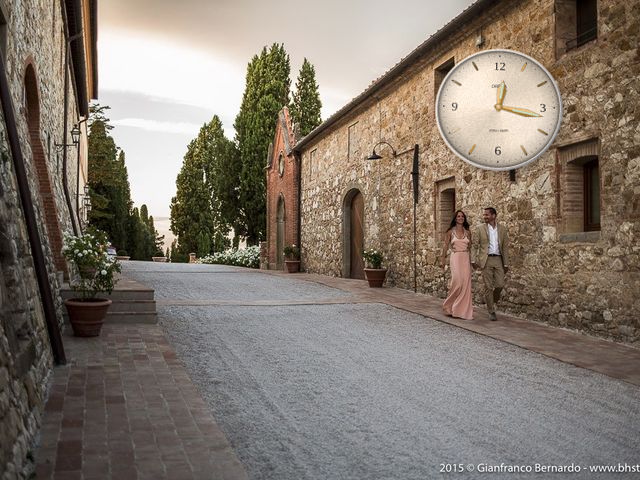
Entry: 12,17
